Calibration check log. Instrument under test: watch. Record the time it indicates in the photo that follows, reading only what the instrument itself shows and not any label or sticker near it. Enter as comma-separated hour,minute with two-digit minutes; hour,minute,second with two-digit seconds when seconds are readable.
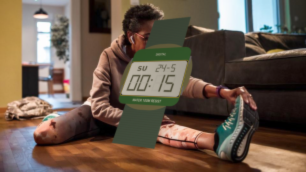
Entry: 0,15
